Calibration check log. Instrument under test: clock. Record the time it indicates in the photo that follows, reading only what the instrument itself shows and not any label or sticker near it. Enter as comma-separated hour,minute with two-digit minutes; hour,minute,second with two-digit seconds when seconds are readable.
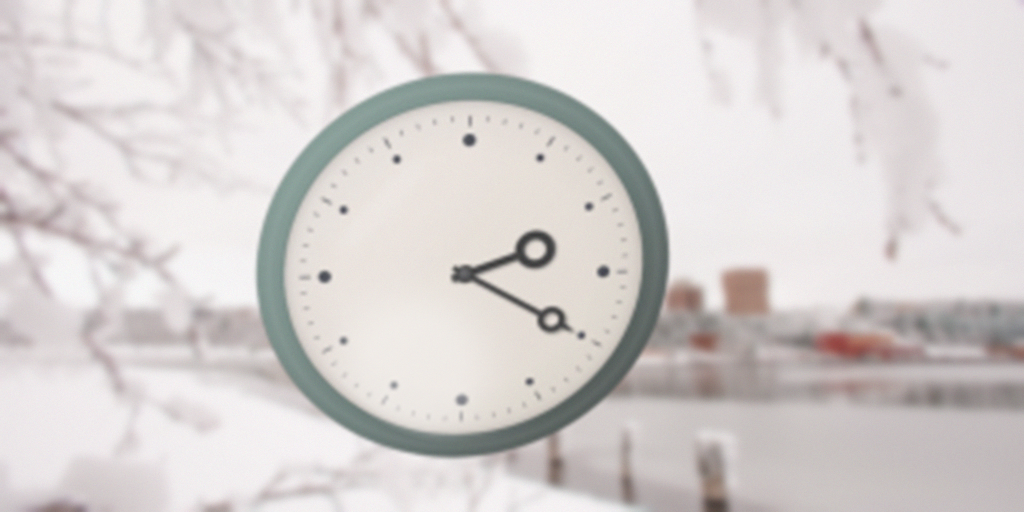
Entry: 2,20
